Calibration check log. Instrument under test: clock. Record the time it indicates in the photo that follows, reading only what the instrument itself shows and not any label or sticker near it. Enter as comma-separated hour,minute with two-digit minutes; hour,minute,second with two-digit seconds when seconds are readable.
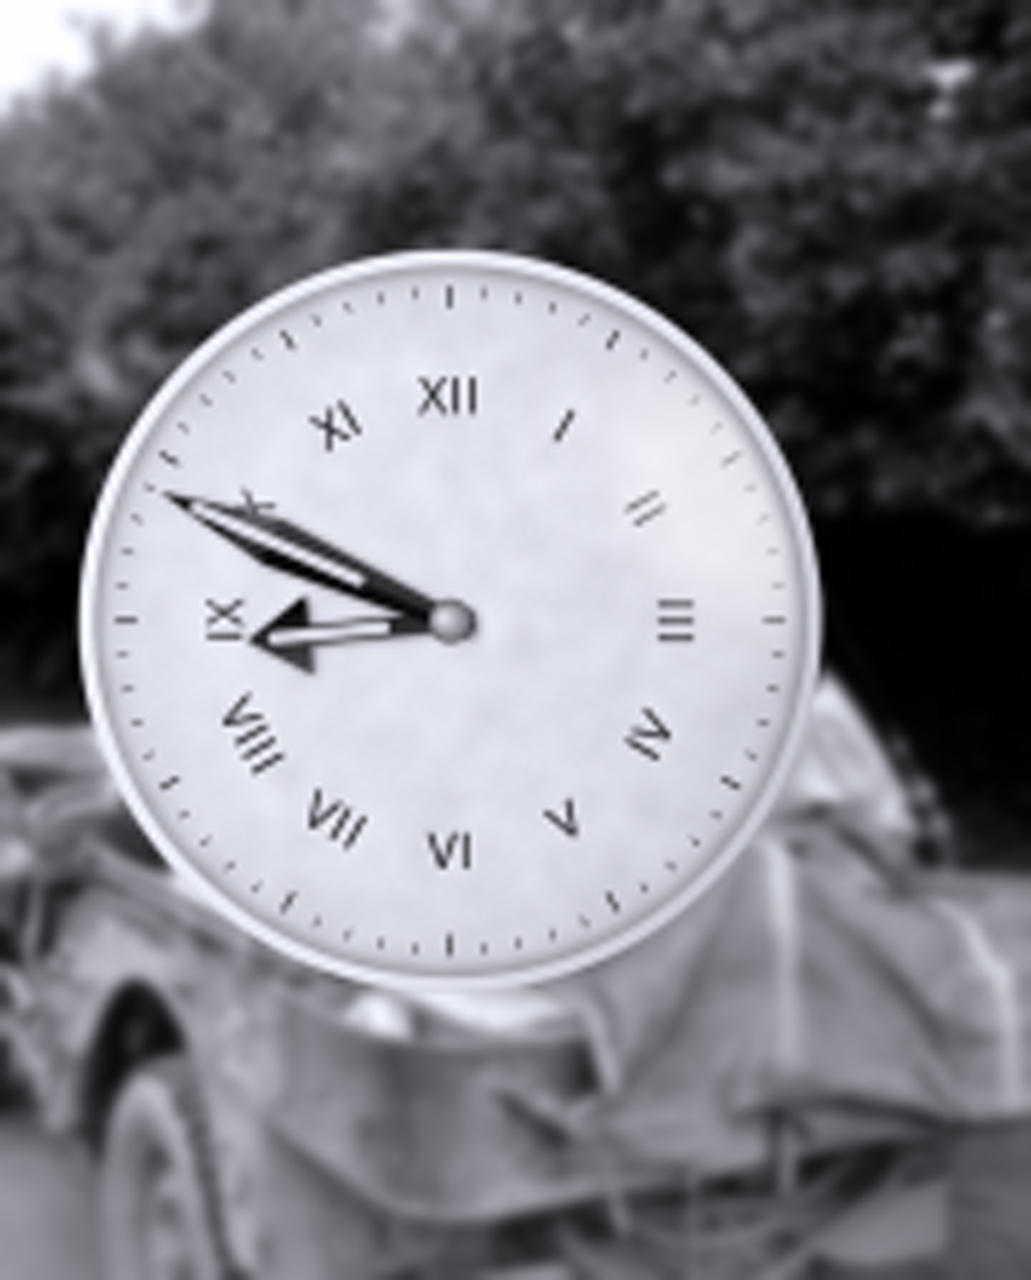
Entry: 8,49
